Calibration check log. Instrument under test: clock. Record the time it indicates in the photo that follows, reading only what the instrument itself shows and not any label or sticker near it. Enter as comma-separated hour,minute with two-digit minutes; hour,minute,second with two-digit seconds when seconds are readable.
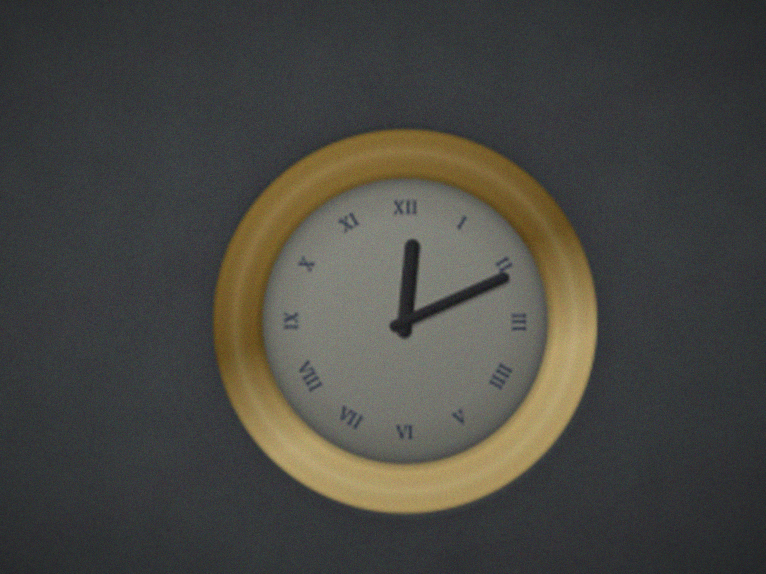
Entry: 12,11
